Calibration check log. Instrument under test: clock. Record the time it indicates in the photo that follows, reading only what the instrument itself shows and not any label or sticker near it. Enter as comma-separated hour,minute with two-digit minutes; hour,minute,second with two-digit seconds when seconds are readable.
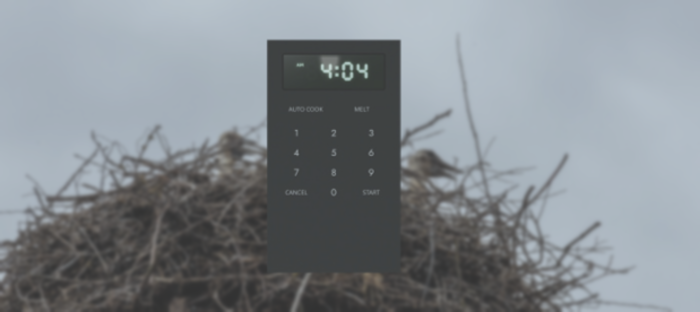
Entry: 4,04
